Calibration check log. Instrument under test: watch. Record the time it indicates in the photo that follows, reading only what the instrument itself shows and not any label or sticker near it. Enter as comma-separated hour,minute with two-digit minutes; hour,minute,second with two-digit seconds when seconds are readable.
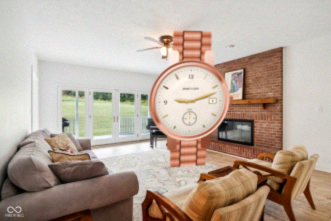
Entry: 9,12
